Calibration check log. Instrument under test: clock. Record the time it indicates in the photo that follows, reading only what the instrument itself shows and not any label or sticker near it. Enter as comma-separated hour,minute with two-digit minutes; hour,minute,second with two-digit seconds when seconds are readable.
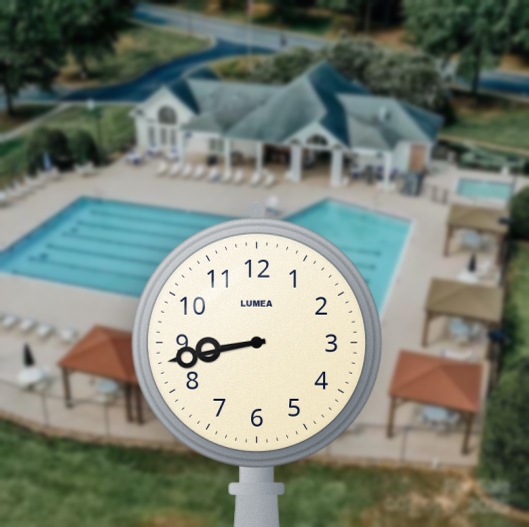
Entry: 8,43
